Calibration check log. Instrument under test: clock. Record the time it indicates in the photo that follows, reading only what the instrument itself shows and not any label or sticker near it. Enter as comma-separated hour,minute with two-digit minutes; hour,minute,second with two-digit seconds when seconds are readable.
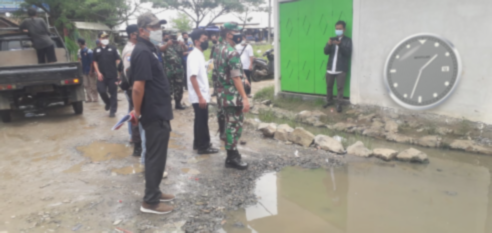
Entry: 1,33
